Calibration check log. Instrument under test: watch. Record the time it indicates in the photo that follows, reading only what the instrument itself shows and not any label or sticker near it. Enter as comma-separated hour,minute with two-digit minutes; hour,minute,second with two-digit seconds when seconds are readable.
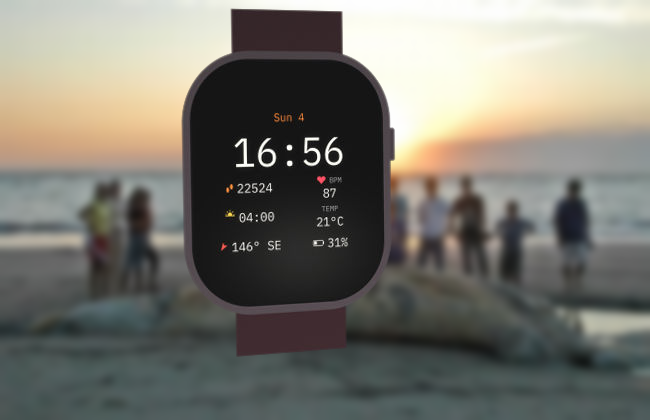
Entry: 16,56
